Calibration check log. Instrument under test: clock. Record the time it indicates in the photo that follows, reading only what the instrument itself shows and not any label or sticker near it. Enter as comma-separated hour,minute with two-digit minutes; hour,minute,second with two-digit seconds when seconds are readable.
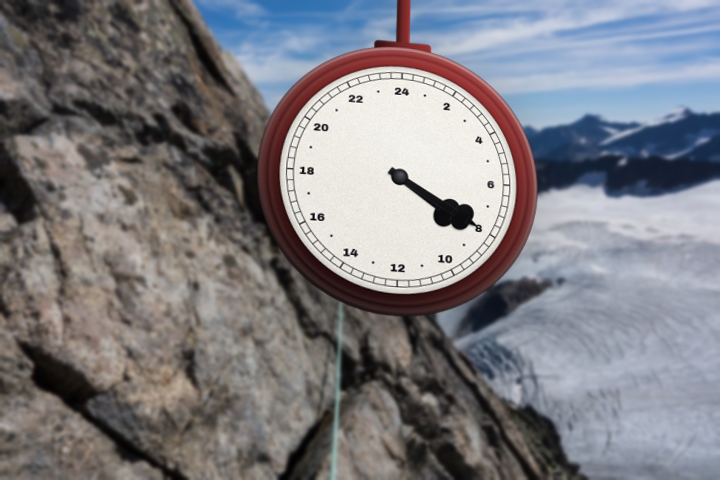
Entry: 8,20
